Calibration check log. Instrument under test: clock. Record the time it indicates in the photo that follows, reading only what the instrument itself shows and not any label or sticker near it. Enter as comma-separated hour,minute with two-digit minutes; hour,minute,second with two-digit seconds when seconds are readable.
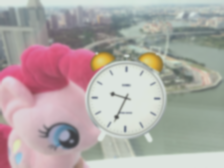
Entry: 9,34
